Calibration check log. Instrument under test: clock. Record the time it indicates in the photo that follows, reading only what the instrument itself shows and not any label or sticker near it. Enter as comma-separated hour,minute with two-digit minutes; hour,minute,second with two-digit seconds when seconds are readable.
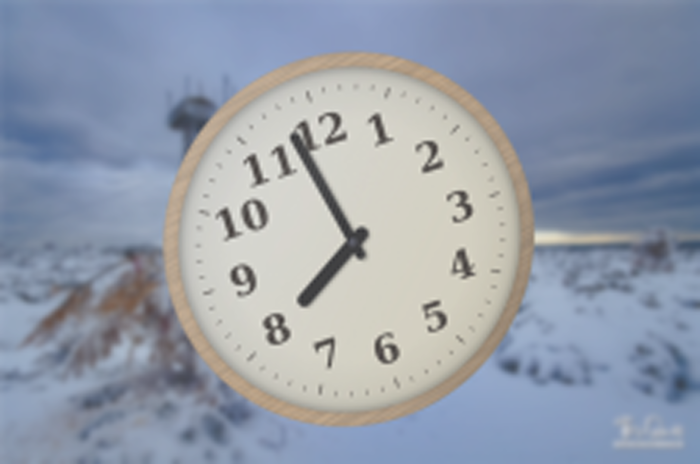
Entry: 7,58
